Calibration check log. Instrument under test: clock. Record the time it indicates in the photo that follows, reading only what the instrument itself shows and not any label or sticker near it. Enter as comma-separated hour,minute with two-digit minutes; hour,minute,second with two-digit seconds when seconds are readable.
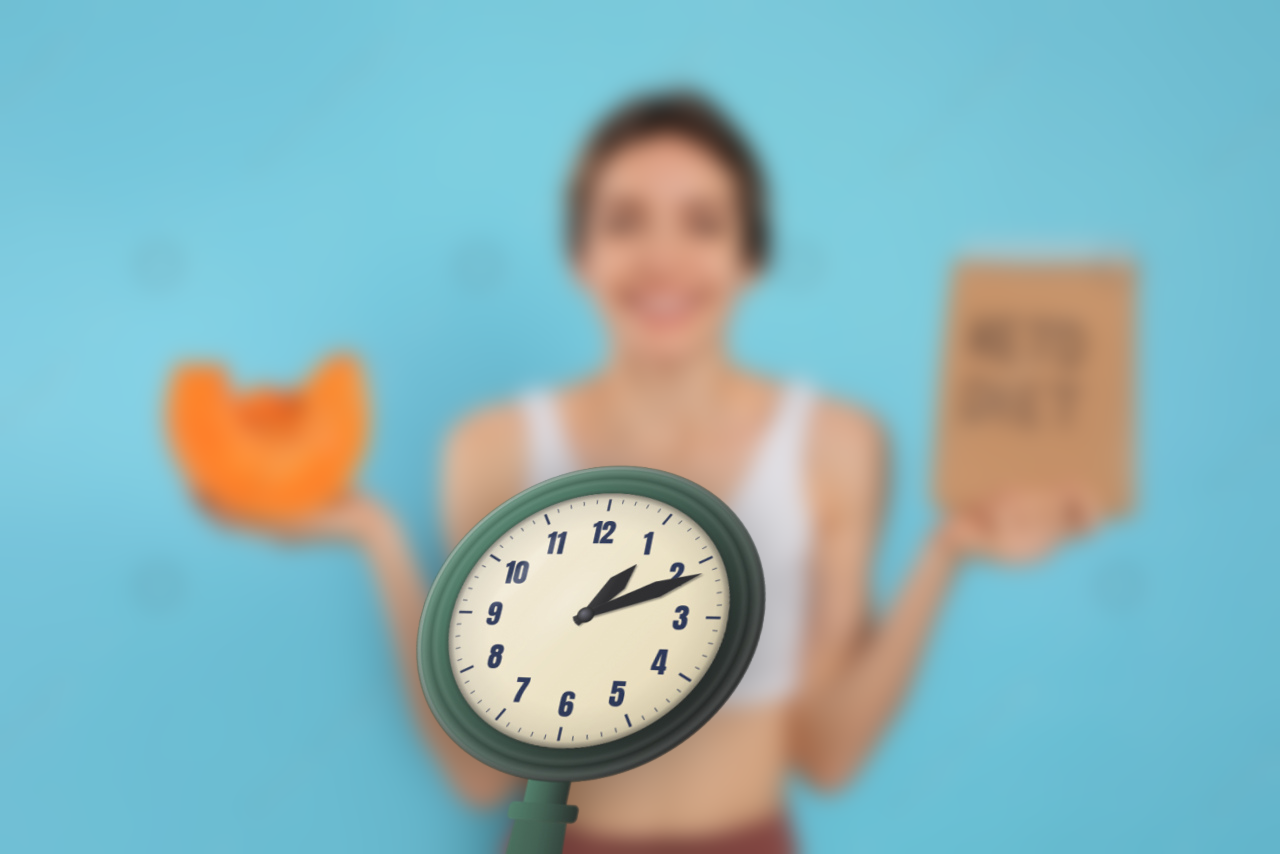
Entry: 1,11
